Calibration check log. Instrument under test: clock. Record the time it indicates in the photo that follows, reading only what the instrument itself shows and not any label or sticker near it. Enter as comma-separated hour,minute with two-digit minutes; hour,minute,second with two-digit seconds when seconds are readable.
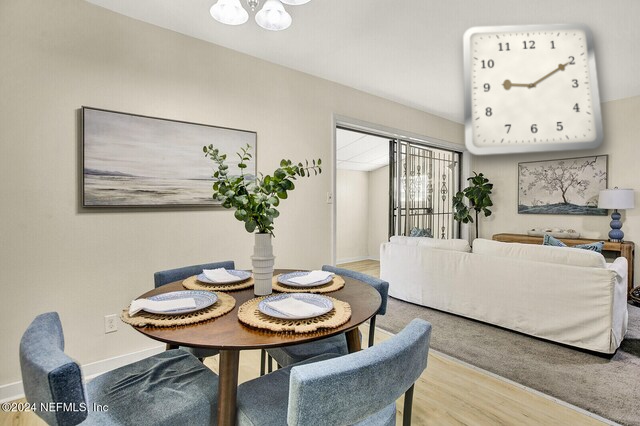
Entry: 9,10
